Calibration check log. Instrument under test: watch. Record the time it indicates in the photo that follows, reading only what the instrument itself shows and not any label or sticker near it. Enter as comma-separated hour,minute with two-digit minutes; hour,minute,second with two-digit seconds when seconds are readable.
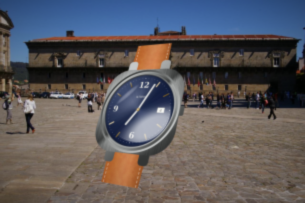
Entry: 7,04
